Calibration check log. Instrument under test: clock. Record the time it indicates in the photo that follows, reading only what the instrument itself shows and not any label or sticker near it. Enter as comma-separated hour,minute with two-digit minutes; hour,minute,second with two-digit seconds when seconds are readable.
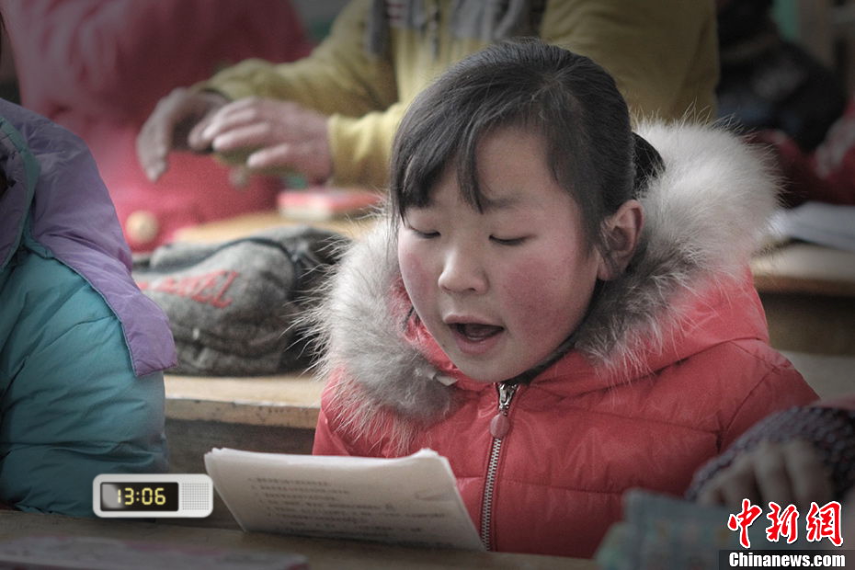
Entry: 13,06
